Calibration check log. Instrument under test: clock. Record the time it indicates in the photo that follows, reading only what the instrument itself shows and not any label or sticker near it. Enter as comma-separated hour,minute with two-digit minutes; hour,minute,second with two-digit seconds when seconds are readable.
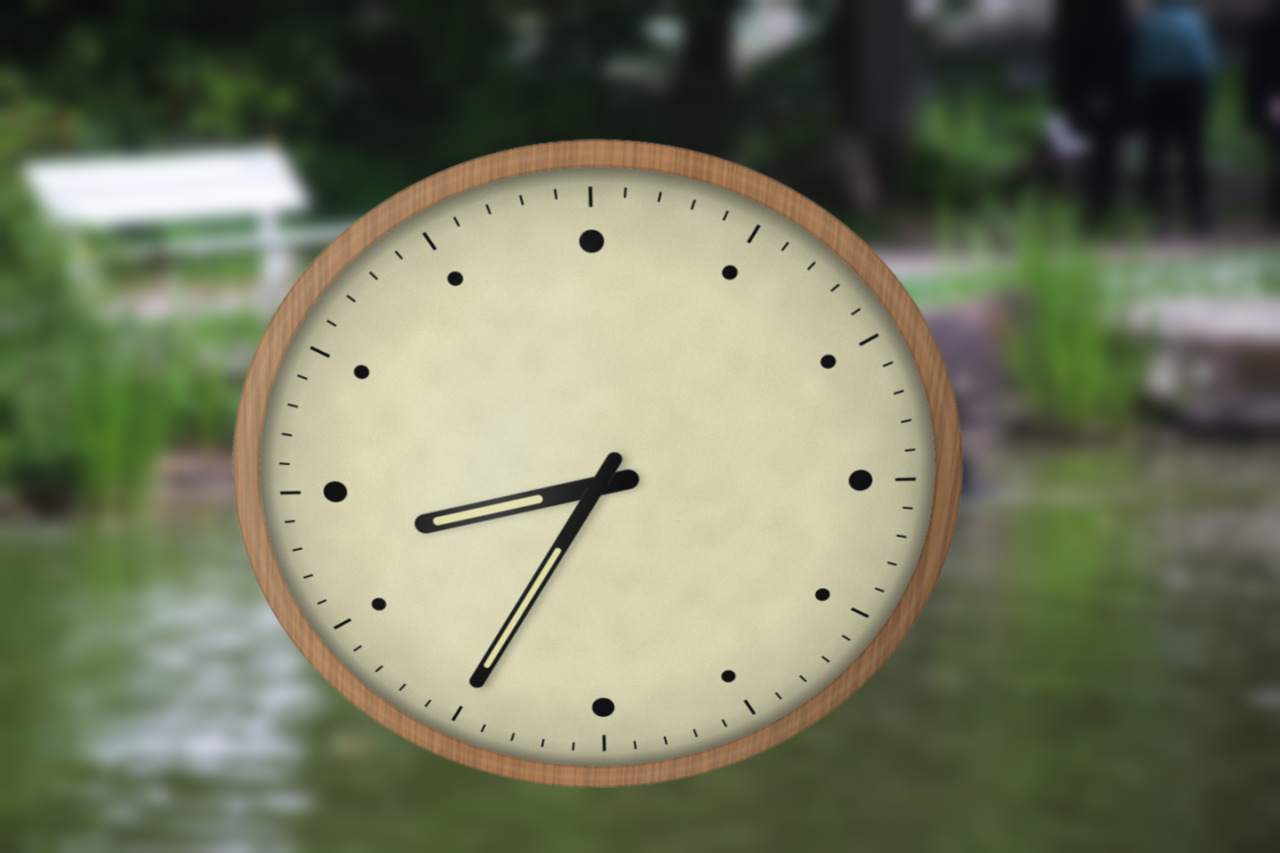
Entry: 8,35
